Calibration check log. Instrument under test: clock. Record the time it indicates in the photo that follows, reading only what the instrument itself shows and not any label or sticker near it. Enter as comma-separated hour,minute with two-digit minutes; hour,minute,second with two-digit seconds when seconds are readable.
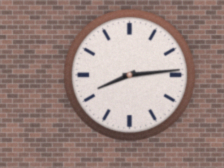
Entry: 8,14
